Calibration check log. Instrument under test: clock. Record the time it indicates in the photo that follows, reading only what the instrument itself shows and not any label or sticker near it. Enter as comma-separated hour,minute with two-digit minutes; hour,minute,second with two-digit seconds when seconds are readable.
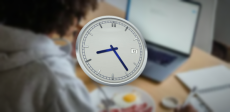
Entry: 8,24
